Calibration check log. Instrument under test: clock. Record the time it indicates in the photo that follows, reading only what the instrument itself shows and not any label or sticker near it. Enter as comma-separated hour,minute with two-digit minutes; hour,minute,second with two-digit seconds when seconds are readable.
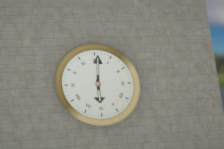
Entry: 6,01
